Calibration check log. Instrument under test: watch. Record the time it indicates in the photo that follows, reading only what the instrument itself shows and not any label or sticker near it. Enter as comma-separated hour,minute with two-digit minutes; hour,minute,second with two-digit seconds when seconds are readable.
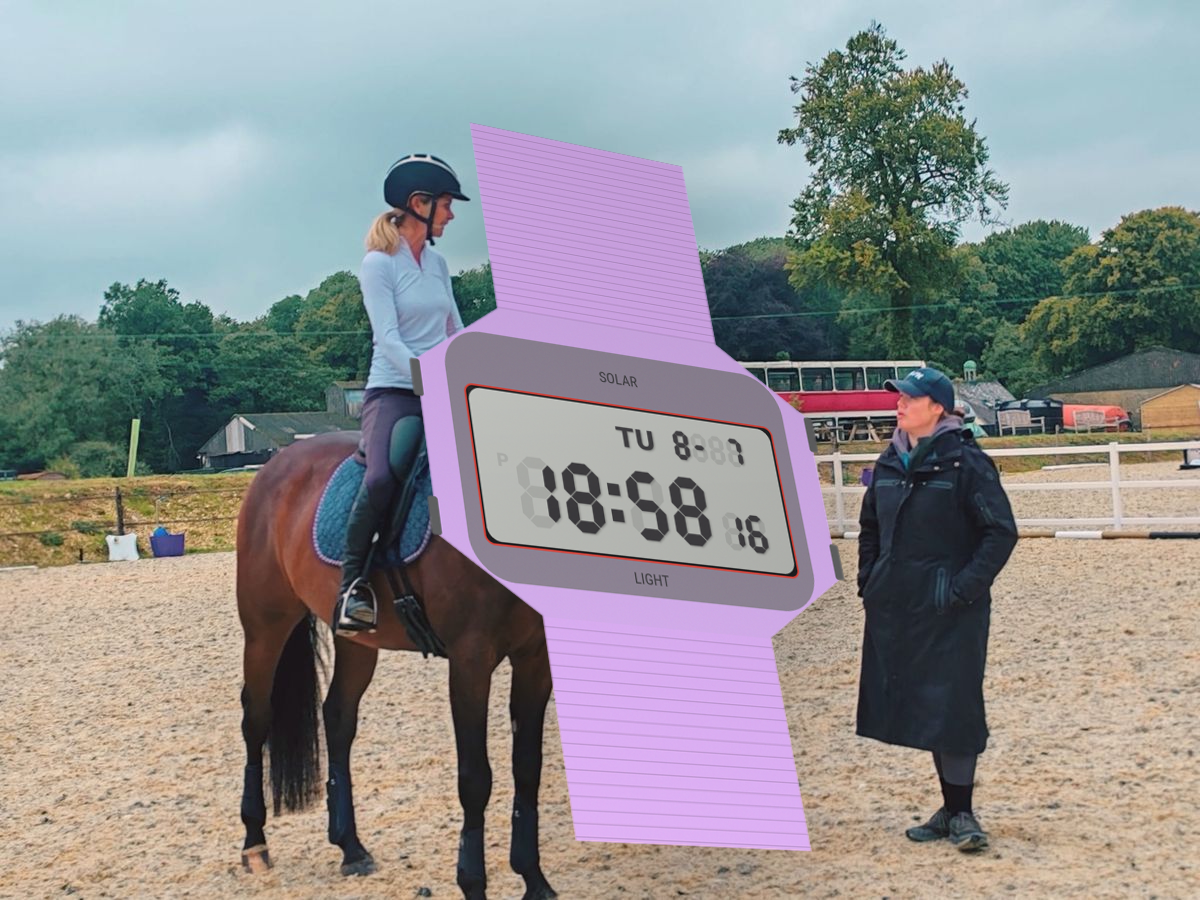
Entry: 18,58,16
